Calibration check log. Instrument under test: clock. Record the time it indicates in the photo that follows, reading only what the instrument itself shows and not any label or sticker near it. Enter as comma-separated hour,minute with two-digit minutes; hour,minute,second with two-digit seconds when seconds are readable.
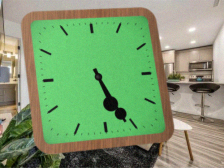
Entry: 5,26
